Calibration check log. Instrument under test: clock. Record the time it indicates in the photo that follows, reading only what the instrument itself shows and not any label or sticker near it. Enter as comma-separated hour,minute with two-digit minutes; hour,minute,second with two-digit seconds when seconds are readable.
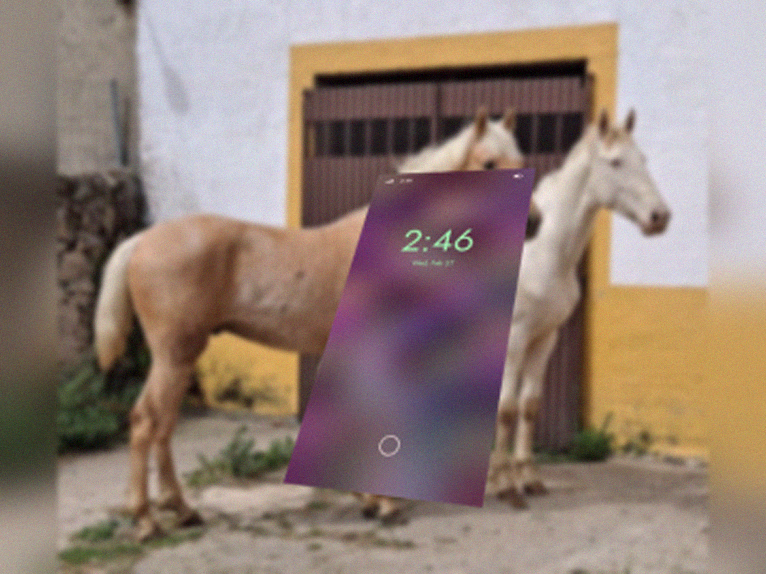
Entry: 2,46
